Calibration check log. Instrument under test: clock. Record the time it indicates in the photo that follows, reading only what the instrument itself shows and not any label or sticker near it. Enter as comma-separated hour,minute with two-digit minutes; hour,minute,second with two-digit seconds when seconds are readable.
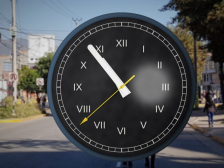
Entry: 10,53,38
